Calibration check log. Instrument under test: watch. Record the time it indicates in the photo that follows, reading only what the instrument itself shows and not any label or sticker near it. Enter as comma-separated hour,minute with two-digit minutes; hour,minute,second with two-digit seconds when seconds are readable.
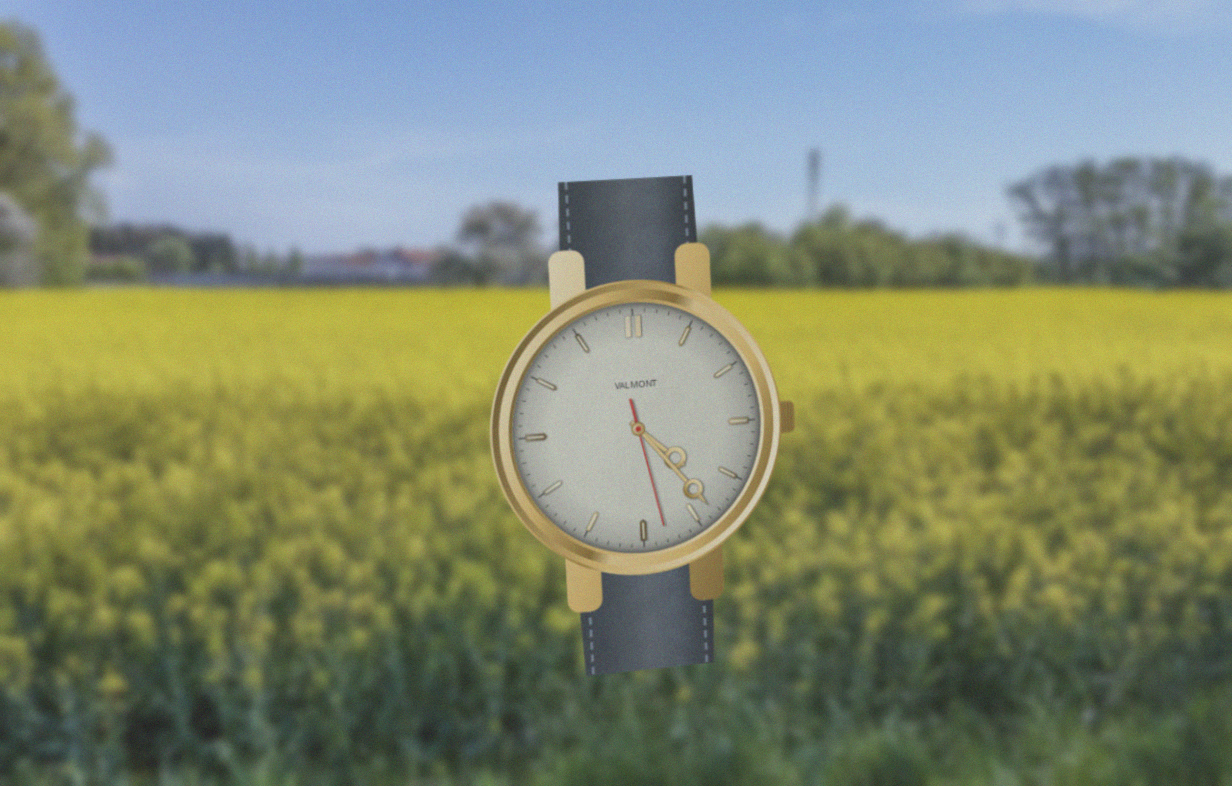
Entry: 4,23,28
